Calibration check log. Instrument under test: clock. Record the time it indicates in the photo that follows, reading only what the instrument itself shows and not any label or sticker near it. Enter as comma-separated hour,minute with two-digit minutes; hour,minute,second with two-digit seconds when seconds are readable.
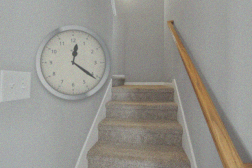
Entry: 12,21
